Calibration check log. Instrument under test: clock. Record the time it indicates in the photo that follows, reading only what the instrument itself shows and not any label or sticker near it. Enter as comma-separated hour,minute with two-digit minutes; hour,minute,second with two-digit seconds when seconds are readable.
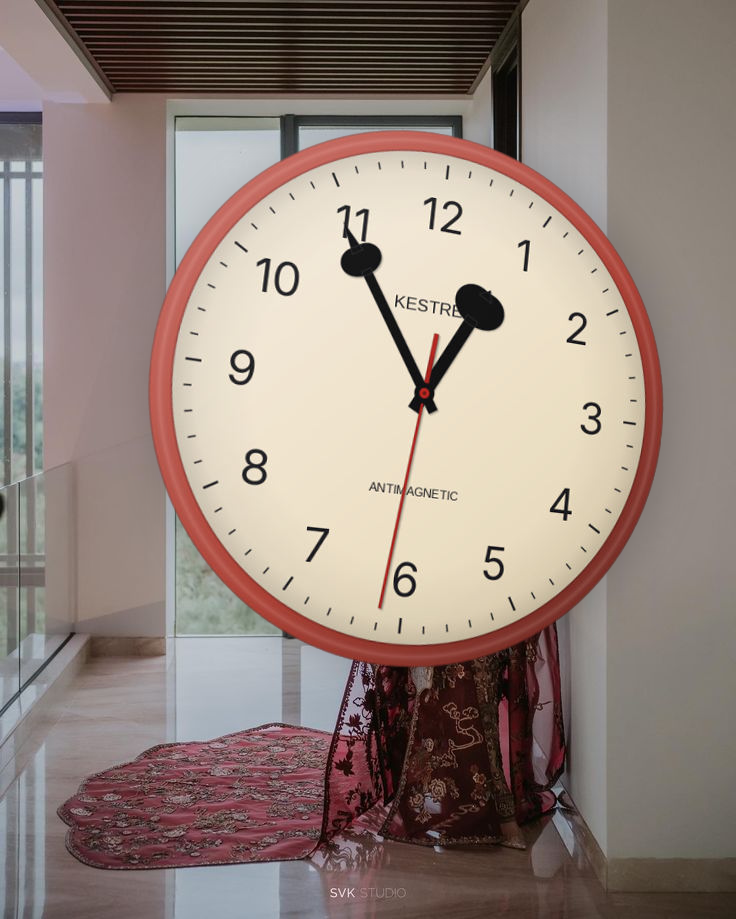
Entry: 12,54,31
